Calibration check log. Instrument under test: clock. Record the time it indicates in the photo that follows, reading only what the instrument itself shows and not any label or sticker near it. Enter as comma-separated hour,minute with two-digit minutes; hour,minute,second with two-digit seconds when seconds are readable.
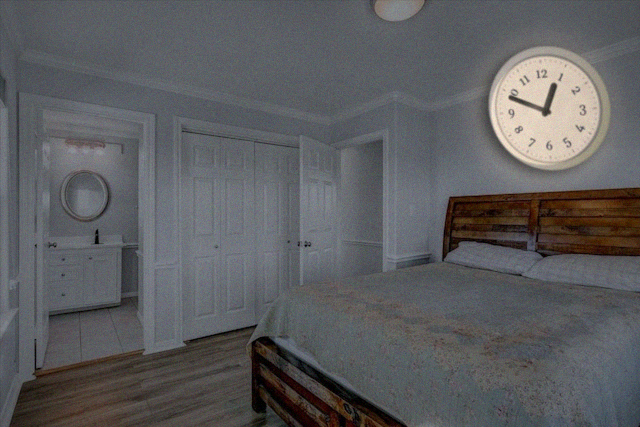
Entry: 12,49
